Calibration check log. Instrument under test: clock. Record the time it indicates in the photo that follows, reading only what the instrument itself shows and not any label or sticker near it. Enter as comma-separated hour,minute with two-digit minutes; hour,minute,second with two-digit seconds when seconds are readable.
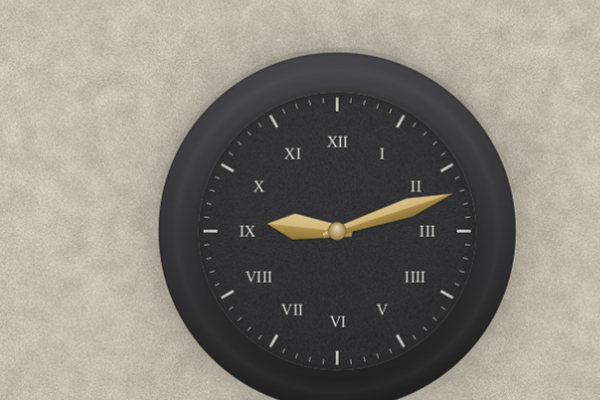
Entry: 9,12
